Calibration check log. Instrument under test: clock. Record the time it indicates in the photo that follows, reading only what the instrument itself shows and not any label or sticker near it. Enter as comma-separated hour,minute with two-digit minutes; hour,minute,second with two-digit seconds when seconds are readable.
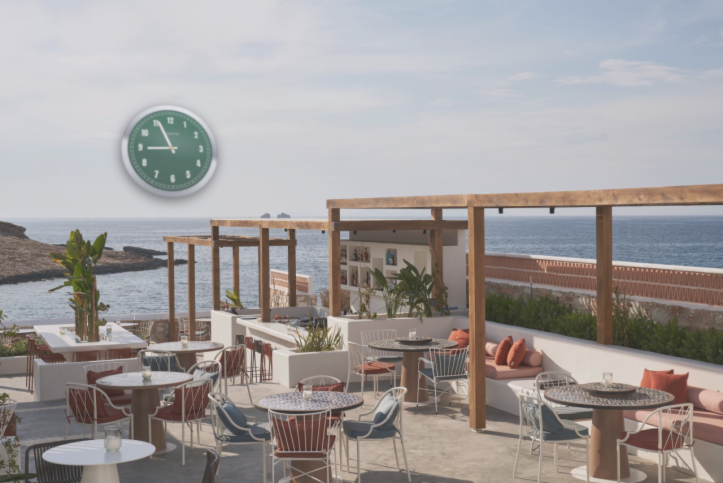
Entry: 8,56
